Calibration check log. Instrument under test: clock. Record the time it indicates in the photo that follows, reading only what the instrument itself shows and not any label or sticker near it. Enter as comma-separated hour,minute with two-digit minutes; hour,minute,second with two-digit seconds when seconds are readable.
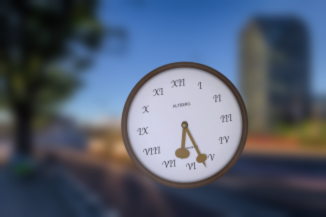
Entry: 6,27
